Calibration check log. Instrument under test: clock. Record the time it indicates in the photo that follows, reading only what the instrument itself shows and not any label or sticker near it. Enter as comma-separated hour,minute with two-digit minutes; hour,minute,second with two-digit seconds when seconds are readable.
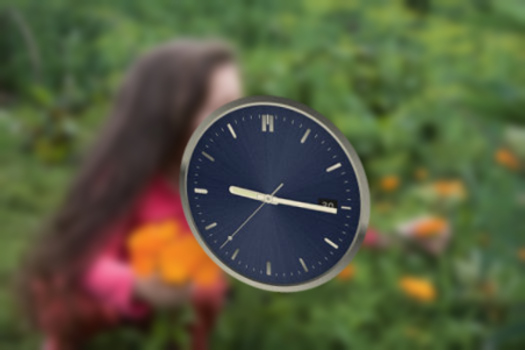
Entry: 9,15,37
